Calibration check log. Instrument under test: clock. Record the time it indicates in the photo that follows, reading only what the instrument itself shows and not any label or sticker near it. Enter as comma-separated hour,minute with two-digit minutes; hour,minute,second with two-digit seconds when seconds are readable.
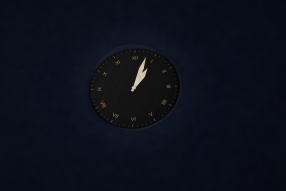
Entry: 1,03
